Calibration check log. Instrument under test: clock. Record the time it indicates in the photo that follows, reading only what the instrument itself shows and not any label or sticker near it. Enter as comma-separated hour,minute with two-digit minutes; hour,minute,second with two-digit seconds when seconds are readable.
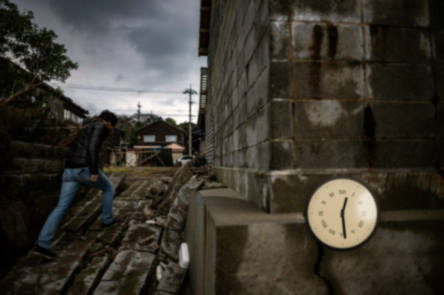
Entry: 12,29
